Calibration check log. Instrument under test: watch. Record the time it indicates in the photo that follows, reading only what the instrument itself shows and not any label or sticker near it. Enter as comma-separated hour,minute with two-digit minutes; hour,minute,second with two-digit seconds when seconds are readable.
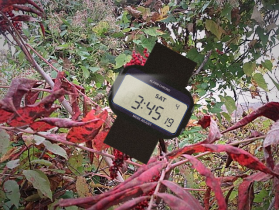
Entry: 3,45,19
